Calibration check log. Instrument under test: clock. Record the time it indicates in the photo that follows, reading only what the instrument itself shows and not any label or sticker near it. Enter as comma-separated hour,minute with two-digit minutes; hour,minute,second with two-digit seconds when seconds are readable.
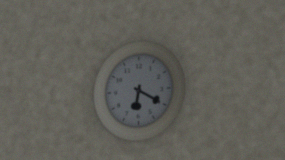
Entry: 6,20
